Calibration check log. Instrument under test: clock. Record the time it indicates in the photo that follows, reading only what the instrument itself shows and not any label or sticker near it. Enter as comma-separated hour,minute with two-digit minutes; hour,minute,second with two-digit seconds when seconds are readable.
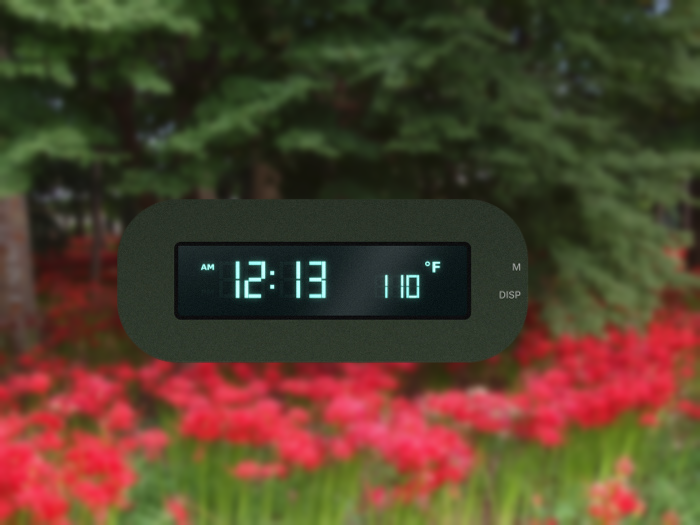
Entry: 12,13
